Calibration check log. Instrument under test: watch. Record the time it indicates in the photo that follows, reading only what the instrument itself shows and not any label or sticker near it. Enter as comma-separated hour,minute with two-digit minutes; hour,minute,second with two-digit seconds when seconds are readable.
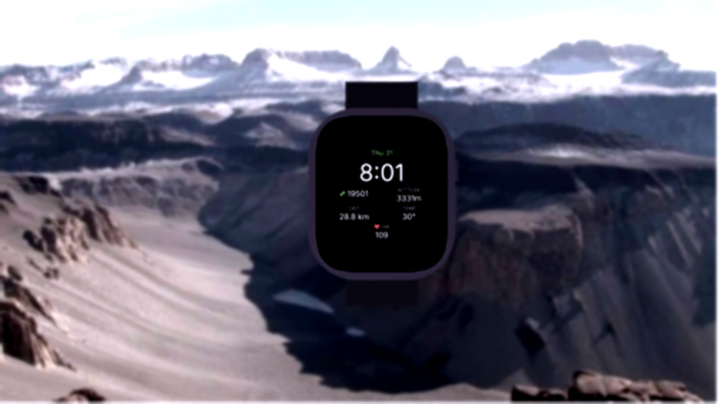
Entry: 8,01
